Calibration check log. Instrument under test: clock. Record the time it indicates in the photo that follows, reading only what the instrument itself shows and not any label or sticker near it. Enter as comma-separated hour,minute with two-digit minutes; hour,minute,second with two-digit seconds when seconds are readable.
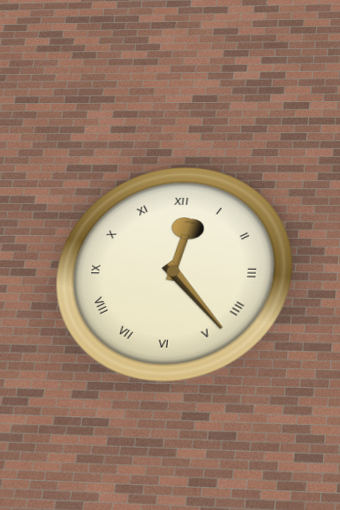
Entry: 12,23
